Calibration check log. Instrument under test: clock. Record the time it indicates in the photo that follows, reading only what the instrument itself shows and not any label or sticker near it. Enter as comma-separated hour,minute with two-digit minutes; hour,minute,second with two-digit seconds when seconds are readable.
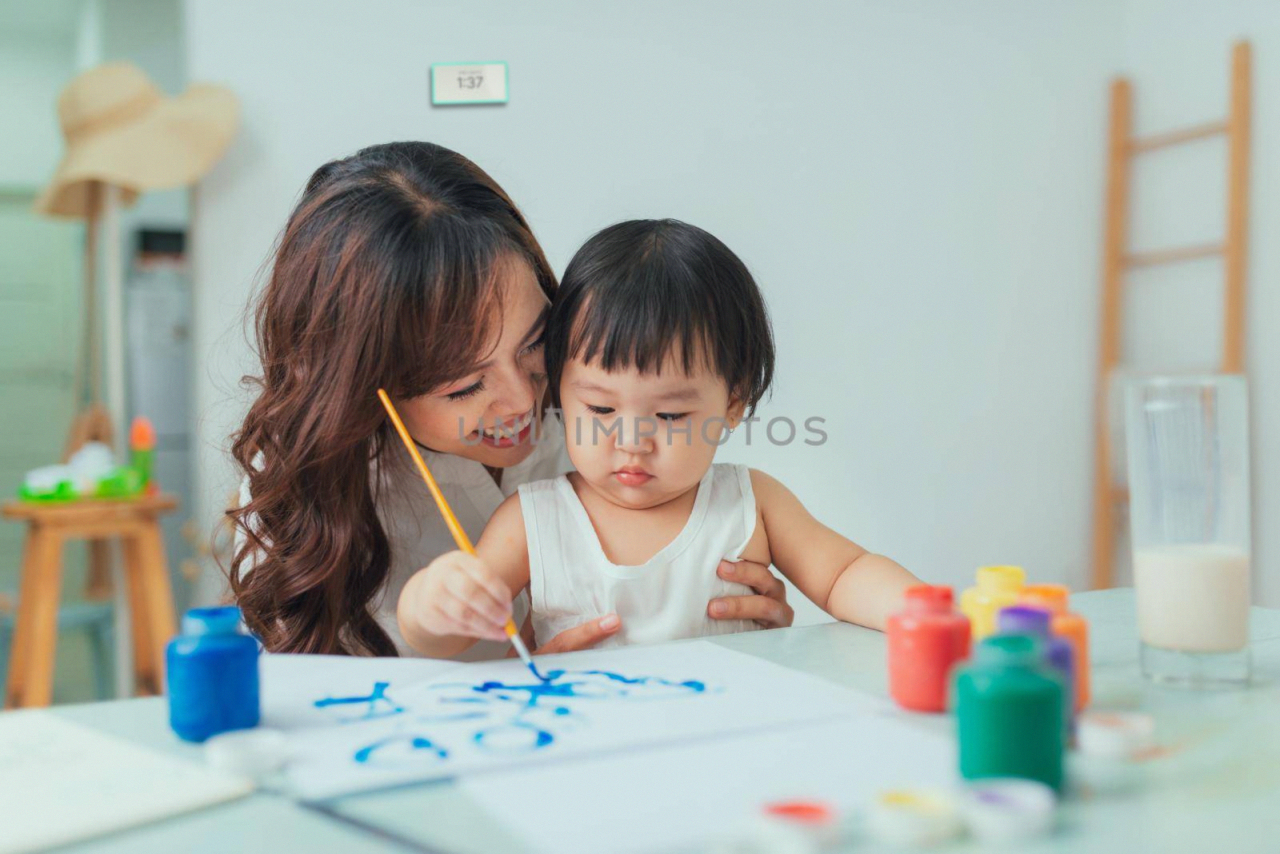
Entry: 1,37
